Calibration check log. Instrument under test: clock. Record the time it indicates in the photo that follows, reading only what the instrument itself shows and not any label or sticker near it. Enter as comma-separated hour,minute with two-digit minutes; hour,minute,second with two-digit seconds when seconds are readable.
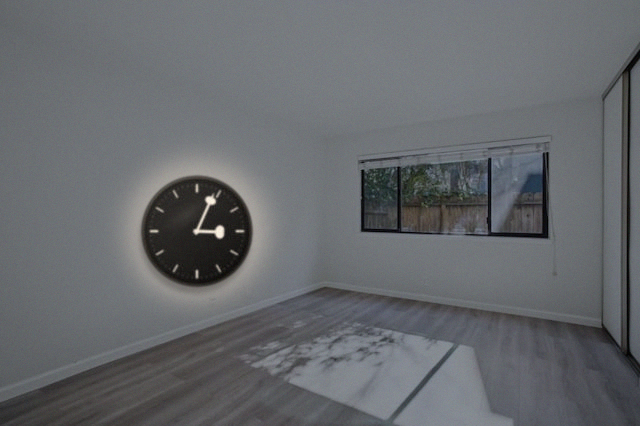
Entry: 3,04
